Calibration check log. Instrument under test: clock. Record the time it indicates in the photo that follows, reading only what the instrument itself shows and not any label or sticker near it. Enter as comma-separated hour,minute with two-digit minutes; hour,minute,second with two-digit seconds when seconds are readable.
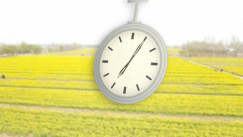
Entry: 7,05
